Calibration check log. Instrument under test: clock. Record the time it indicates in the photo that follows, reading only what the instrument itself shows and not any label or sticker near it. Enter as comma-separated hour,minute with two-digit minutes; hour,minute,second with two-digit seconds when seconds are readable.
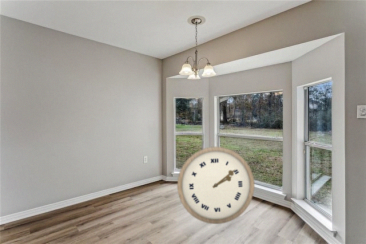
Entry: 2,09
